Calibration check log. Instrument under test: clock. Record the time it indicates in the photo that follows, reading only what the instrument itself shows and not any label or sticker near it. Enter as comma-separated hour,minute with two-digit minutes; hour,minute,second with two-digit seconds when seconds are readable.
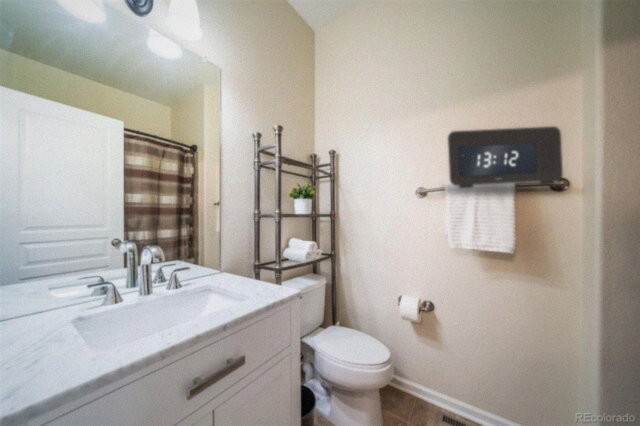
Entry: 13,12
